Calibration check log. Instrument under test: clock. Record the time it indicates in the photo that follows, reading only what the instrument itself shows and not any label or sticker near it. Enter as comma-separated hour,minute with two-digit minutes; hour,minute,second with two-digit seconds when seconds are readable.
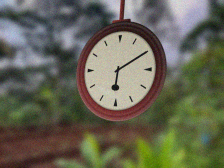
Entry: 6,10
